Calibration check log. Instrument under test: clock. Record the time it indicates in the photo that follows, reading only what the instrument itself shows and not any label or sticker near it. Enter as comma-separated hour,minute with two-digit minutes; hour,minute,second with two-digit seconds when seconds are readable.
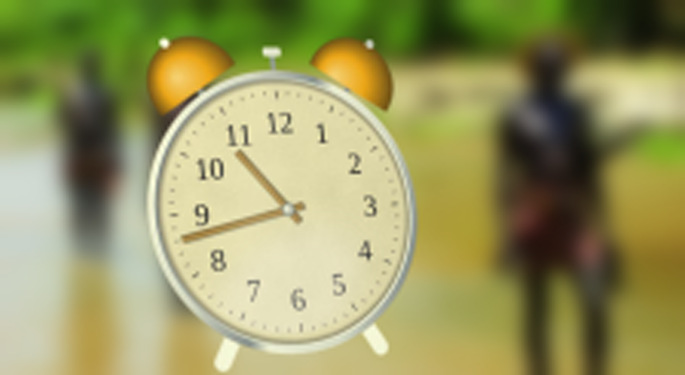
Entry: 10,43
